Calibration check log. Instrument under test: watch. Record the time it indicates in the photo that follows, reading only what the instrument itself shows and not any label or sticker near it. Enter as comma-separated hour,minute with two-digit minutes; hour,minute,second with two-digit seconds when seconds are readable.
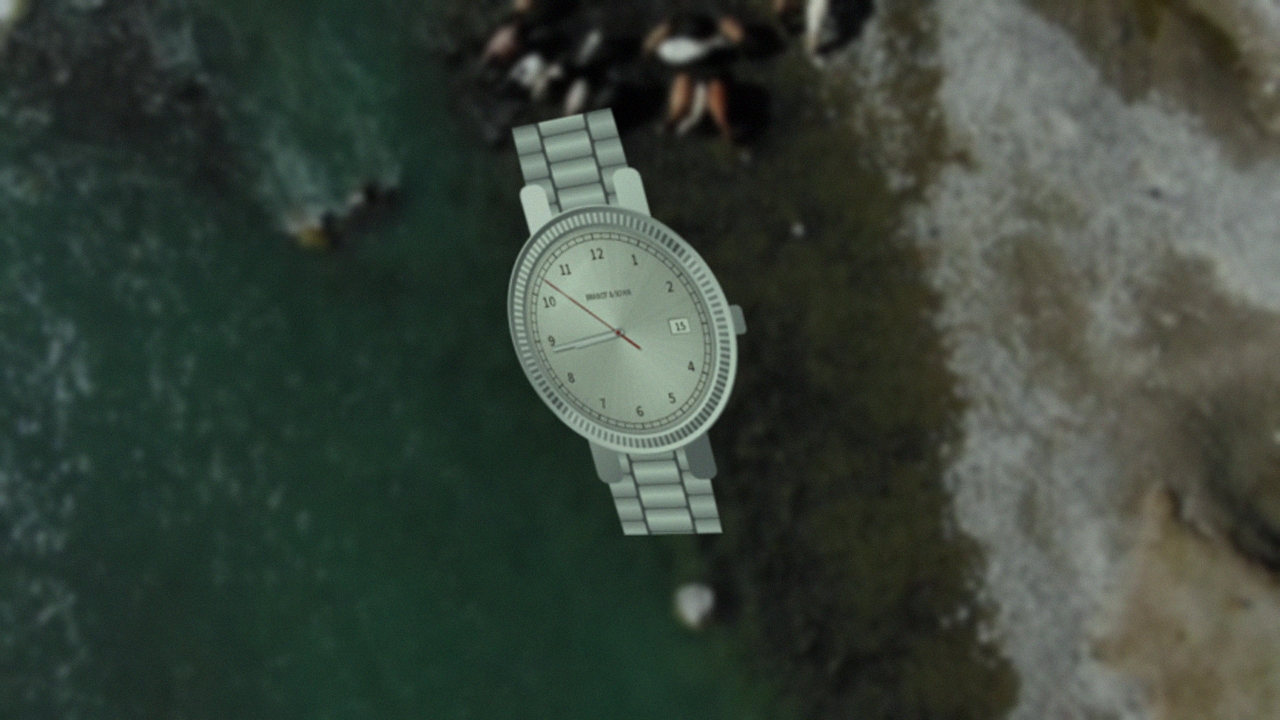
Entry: 8,43,52
